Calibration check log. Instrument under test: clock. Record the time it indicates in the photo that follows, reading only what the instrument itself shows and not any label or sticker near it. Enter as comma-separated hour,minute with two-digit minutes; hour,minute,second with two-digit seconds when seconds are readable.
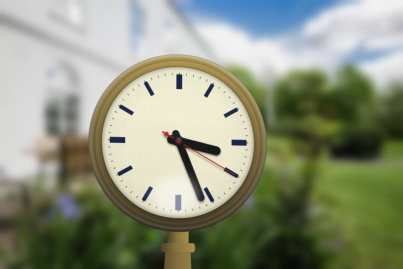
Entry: 3,26,20
